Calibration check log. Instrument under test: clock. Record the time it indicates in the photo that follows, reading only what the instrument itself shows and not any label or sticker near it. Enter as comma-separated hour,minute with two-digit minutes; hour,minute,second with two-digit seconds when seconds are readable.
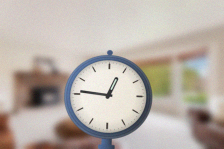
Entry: 12,46
